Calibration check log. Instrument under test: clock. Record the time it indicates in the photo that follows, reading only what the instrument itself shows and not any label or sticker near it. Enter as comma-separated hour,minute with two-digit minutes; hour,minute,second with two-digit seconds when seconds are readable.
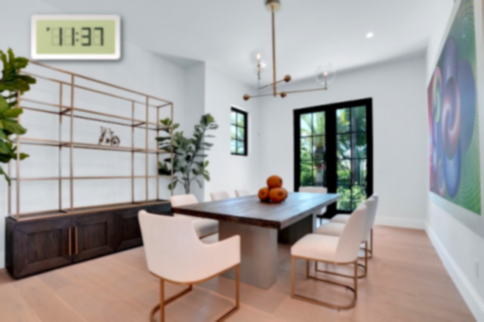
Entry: 11,37
